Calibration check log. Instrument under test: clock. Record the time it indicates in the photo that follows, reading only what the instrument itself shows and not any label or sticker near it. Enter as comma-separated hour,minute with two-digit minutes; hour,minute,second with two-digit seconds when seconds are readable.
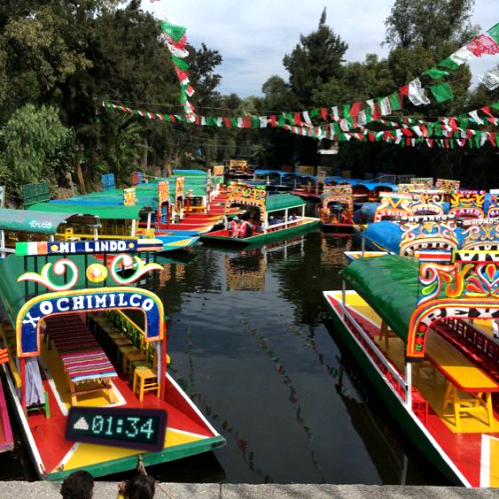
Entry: 1,34
